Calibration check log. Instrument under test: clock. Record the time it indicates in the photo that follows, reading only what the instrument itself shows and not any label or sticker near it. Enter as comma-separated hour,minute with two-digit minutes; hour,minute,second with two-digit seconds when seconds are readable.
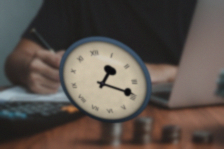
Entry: 1,19
